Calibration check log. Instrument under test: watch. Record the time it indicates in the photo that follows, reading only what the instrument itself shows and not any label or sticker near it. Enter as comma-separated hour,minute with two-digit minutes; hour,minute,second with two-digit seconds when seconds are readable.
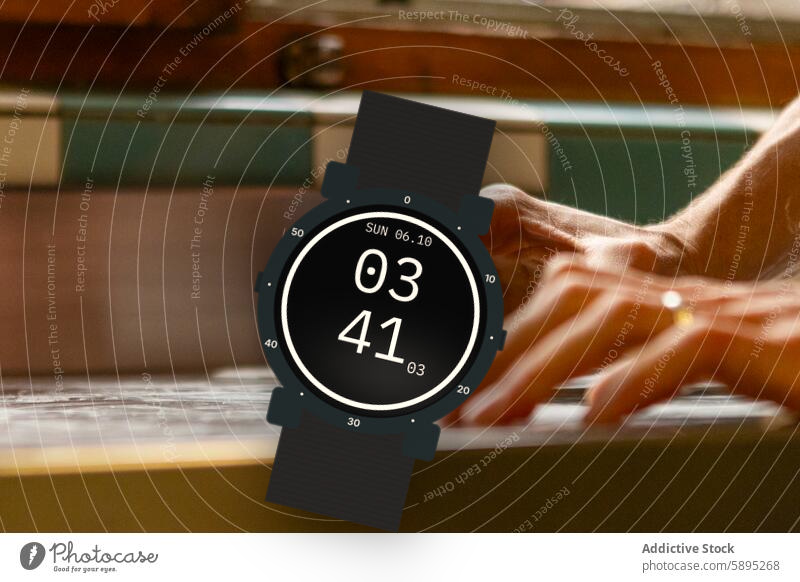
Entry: 3,41,03
